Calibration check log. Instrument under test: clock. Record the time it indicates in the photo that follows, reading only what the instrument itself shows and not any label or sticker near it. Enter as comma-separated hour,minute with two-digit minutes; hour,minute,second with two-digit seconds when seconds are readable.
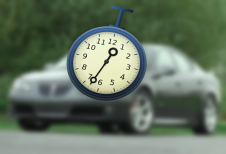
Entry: 12,33
